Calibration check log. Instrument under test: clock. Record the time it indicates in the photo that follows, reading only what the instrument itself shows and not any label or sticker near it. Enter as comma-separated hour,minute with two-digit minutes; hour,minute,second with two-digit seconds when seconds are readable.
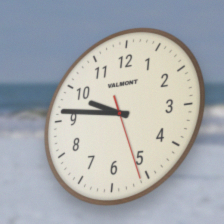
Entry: 9,46,26
